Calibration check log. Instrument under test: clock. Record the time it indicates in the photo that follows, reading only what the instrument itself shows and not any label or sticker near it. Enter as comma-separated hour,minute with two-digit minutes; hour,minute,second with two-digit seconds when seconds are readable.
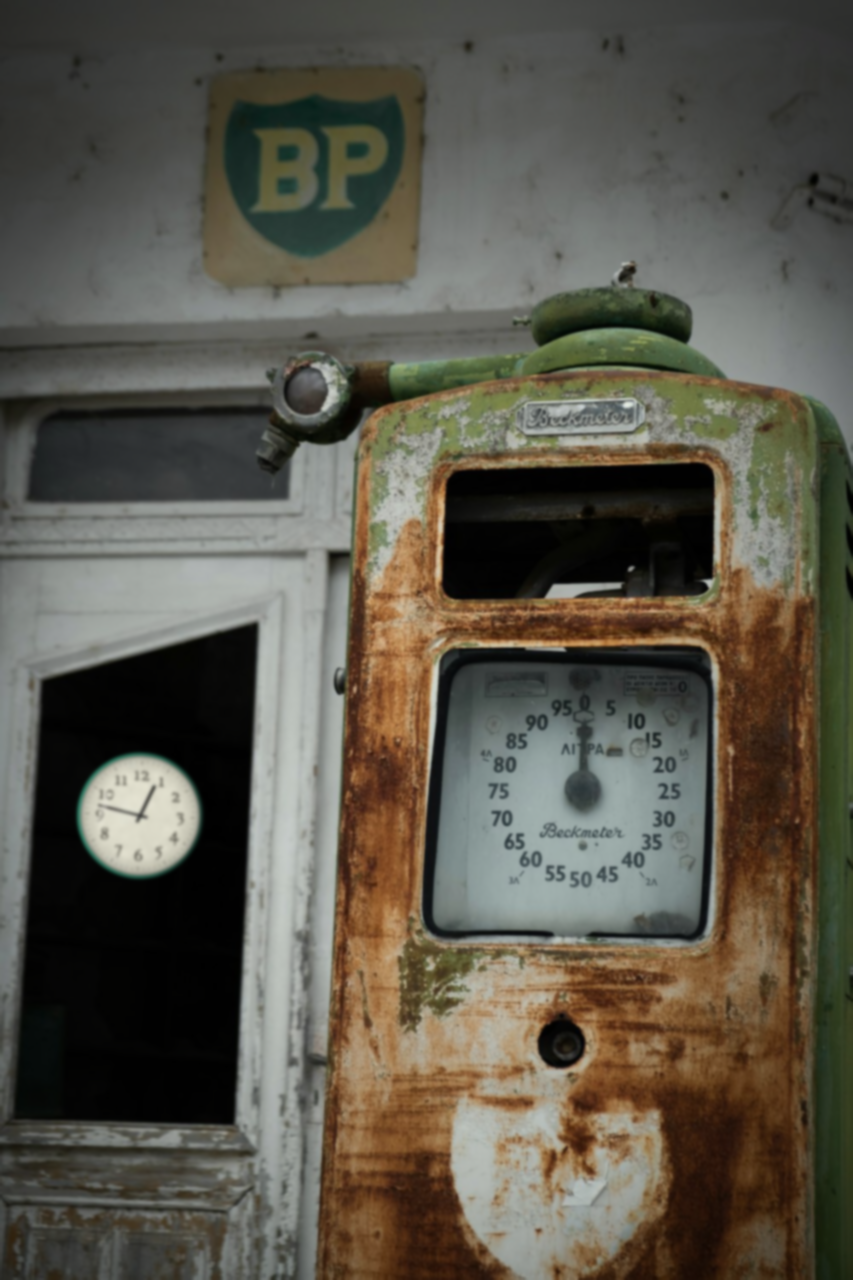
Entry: 12,47
